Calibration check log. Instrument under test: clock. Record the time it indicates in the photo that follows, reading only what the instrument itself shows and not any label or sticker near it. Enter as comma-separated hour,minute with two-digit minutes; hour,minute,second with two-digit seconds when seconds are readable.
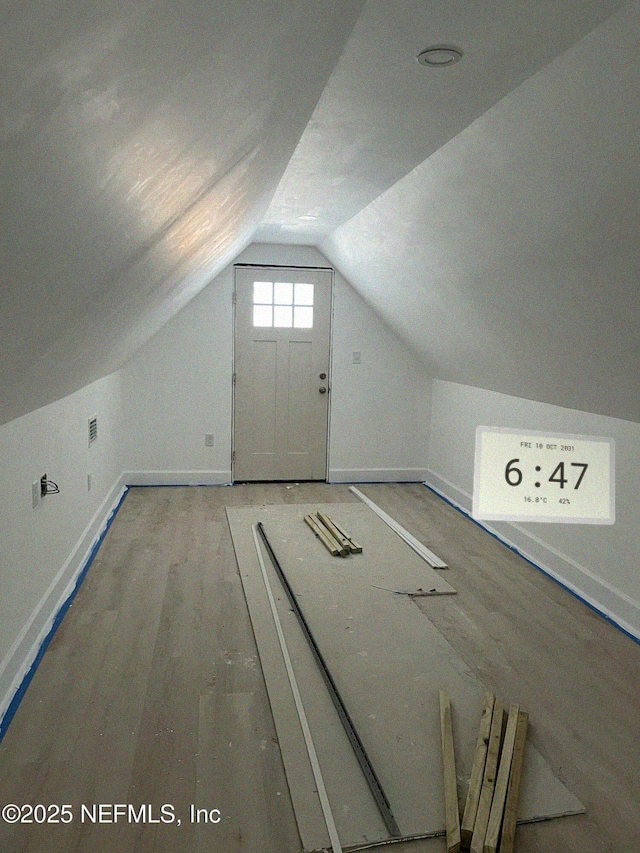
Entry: 6,47
